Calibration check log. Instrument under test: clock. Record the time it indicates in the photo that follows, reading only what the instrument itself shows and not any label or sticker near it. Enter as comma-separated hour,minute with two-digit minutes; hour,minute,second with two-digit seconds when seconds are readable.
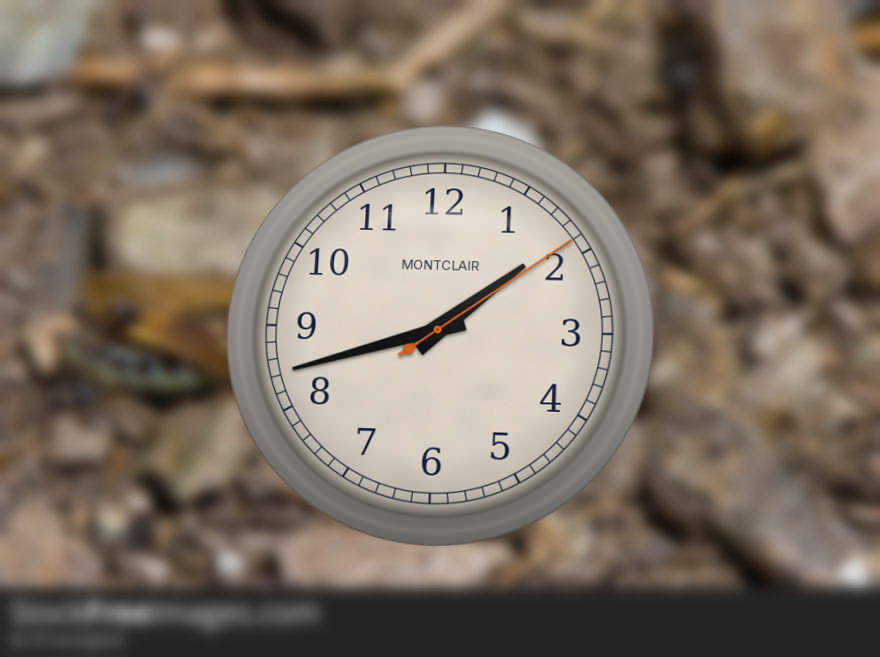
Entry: 1,42,09
